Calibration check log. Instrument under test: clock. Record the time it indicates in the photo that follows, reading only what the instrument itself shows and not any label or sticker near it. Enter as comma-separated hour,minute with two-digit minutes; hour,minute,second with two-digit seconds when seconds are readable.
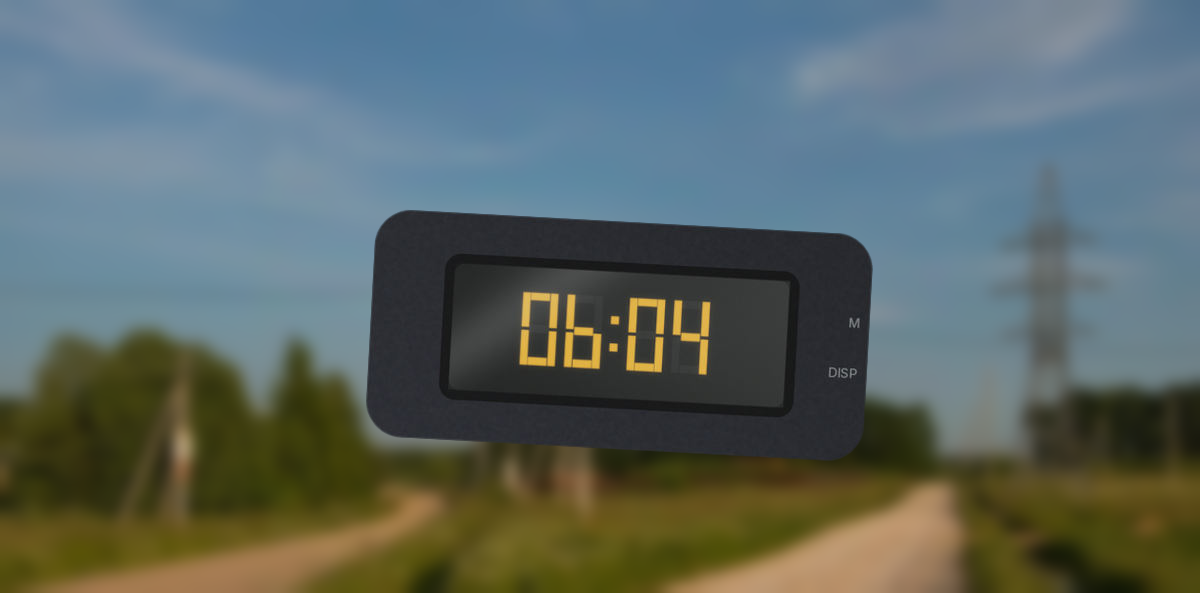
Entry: 6,04
